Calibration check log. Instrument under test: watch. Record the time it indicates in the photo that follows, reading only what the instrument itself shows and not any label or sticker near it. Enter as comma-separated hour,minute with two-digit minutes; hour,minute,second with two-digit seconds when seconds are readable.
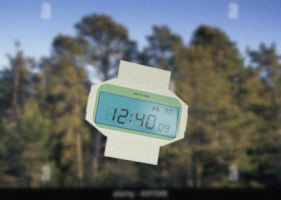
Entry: 12,40,09
